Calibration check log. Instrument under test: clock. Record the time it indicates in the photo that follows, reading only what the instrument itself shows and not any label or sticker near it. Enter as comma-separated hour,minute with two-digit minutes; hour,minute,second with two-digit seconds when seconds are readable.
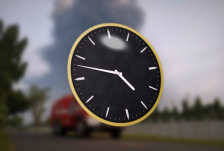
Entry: 4,48
